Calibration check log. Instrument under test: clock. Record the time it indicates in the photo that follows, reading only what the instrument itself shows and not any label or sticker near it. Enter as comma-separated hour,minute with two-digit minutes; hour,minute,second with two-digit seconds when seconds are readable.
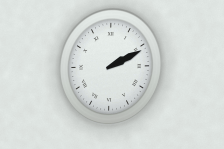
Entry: 2,11
